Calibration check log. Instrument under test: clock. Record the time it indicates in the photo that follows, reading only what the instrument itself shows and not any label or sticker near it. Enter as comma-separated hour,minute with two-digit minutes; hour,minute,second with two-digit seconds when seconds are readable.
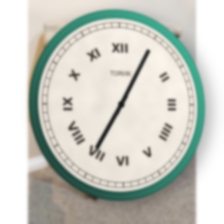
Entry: 7,05
